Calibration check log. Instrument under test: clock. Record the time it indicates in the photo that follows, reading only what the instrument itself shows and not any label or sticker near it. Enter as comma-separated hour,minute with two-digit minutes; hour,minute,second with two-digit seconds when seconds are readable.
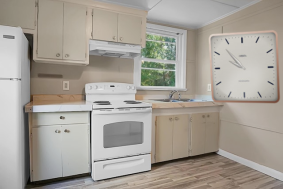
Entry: 9,53
